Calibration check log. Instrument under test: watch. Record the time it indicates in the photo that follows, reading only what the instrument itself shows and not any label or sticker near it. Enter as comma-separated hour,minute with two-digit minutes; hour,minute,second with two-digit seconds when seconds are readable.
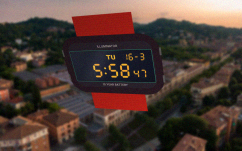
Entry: 5,58,47
